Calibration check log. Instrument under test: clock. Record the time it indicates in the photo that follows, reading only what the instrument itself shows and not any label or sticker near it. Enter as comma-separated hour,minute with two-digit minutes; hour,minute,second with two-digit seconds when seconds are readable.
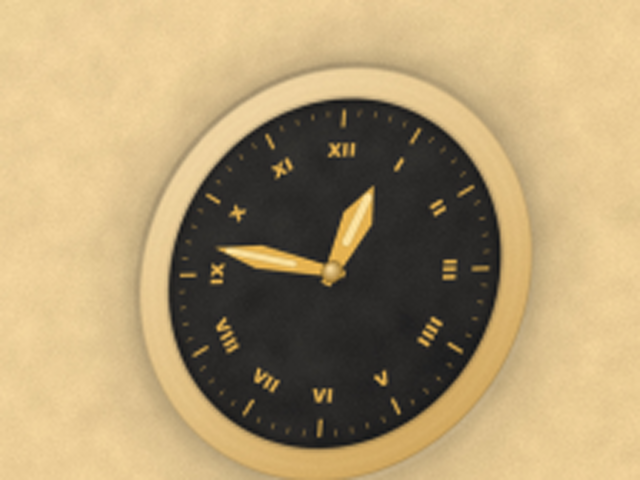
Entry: 12,47
